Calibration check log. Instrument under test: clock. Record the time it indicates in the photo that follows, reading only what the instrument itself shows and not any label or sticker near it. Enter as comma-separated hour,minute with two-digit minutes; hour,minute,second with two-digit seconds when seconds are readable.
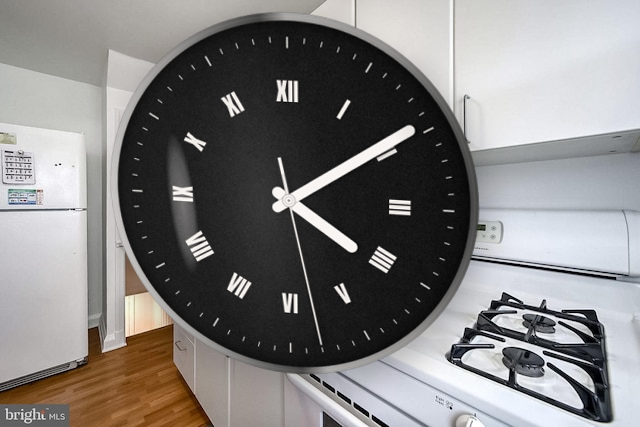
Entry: 4,09,28
